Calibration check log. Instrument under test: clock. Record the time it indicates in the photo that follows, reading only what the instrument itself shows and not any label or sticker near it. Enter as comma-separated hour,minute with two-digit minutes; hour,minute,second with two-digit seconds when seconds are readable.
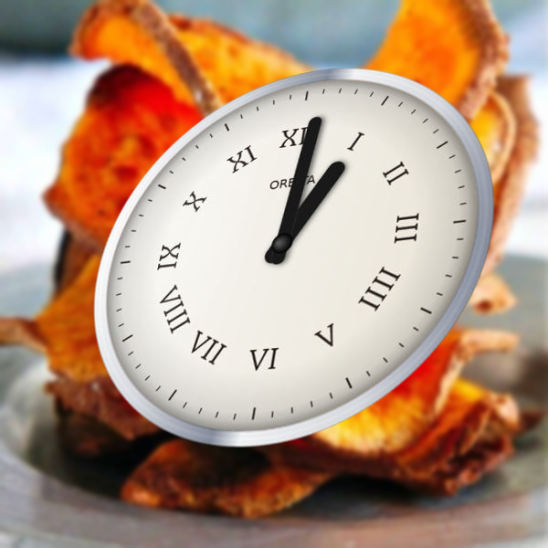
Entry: 1,01
